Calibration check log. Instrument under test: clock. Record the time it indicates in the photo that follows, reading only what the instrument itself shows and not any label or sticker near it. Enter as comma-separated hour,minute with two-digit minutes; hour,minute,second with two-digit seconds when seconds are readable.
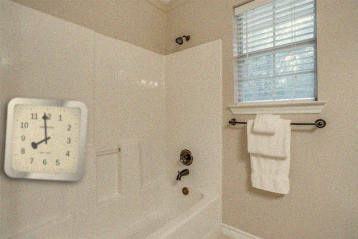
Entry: 7,59
